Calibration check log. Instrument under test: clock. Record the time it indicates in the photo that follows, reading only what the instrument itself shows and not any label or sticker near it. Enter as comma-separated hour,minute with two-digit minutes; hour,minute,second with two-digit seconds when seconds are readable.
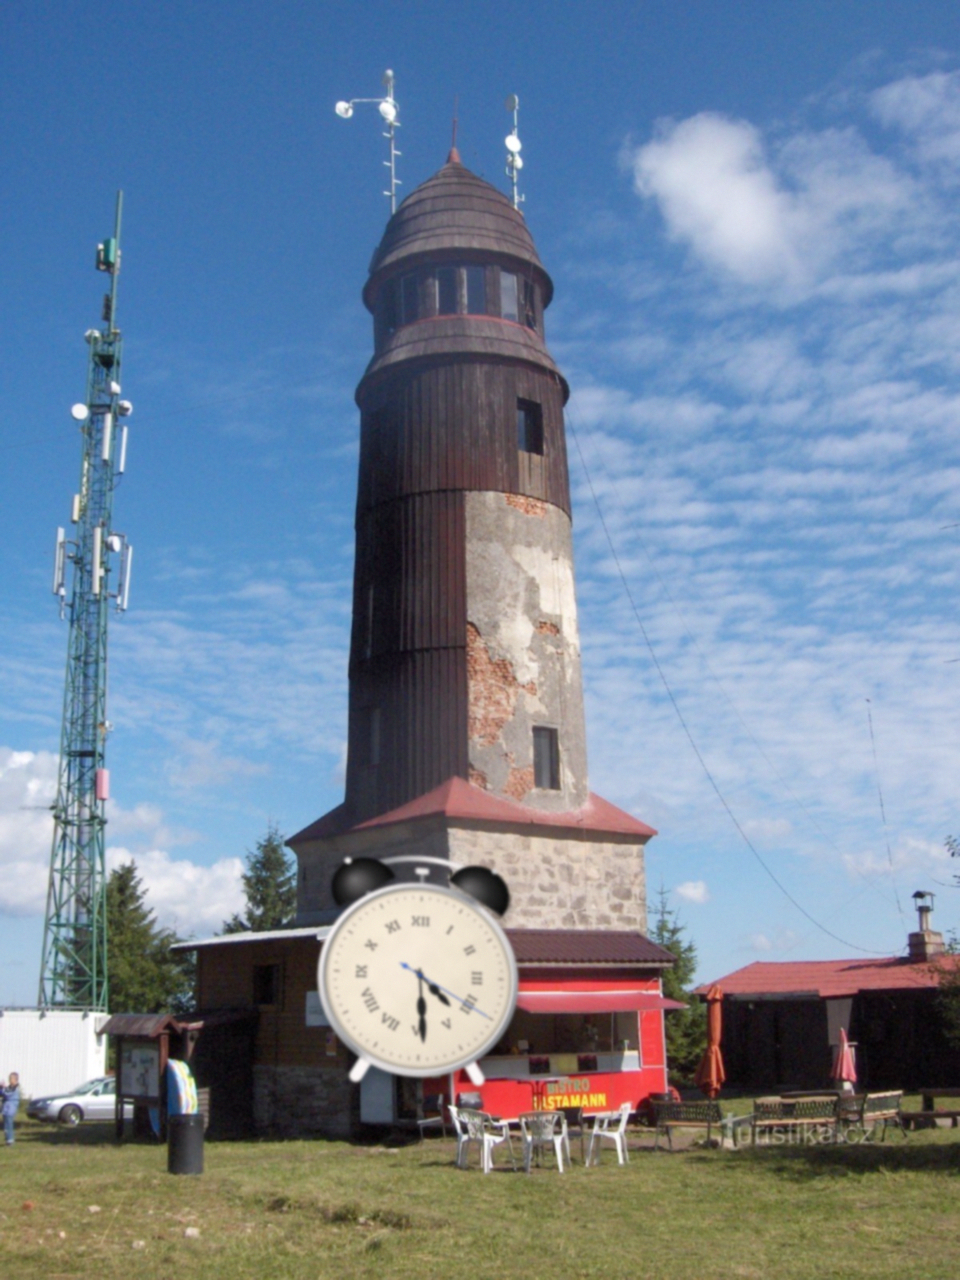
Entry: 4,29,20
